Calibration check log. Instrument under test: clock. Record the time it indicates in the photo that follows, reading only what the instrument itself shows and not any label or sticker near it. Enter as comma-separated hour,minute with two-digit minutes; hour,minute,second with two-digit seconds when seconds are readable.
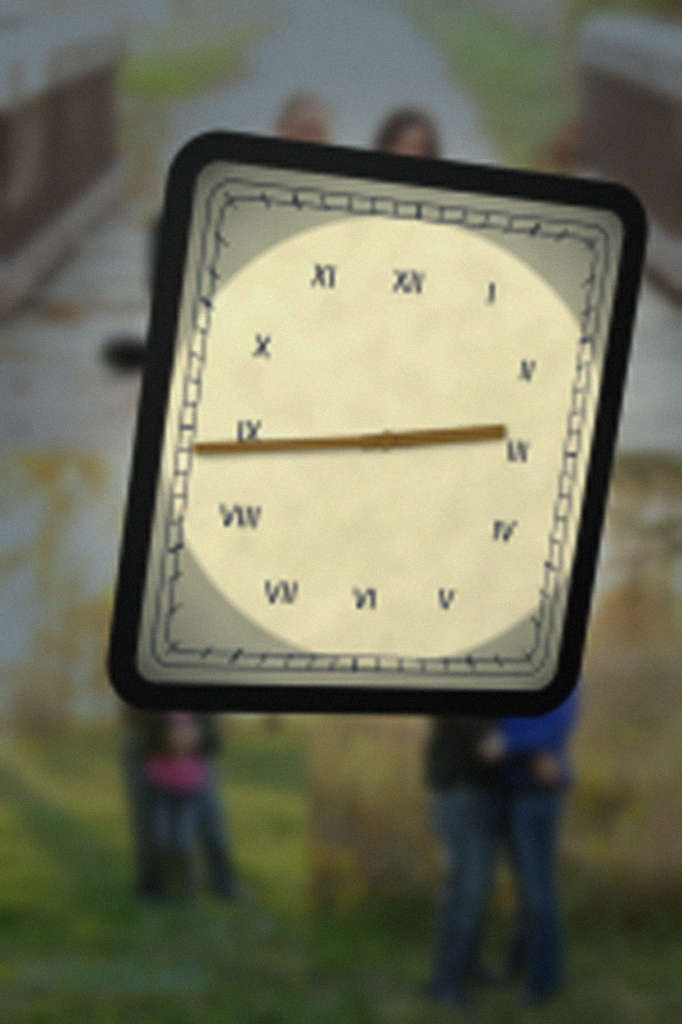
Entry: 2,44
